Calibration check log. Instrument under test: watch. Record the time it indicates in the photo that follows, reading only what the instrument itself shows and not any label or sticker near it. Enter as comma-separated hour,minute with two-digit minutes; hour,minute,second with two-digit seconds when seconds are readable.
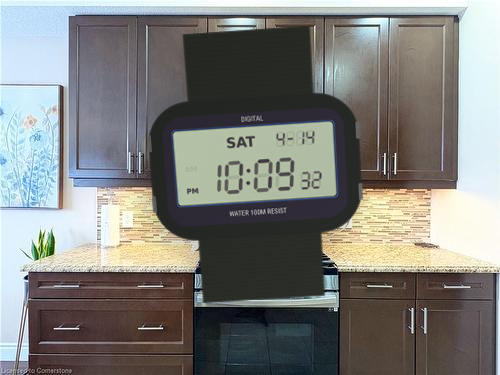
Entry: 10,09,32
